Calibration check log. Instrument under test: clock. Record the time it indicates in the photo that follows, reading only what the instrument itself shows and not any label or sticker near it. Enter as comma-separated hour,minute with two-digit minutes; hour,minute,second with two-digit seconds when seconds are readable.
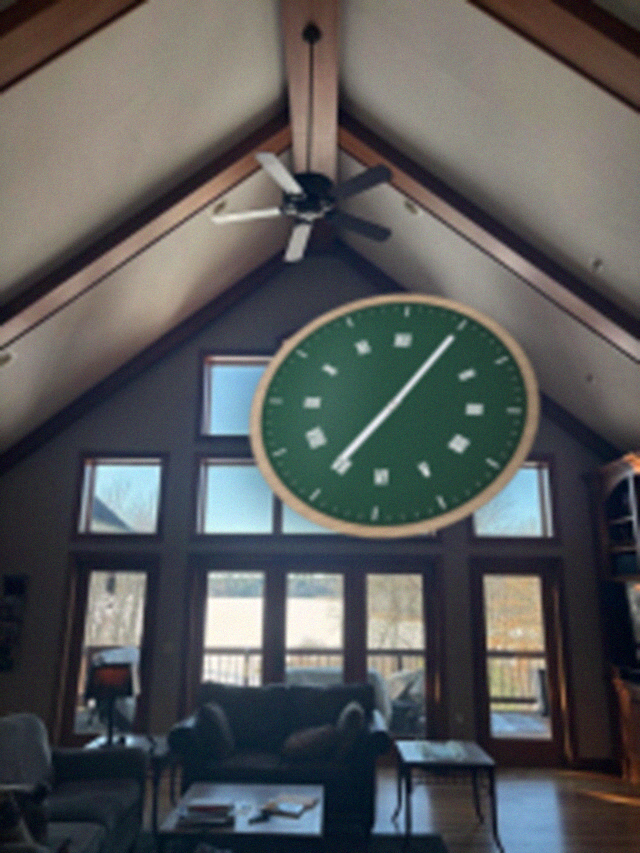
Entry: 7,05
